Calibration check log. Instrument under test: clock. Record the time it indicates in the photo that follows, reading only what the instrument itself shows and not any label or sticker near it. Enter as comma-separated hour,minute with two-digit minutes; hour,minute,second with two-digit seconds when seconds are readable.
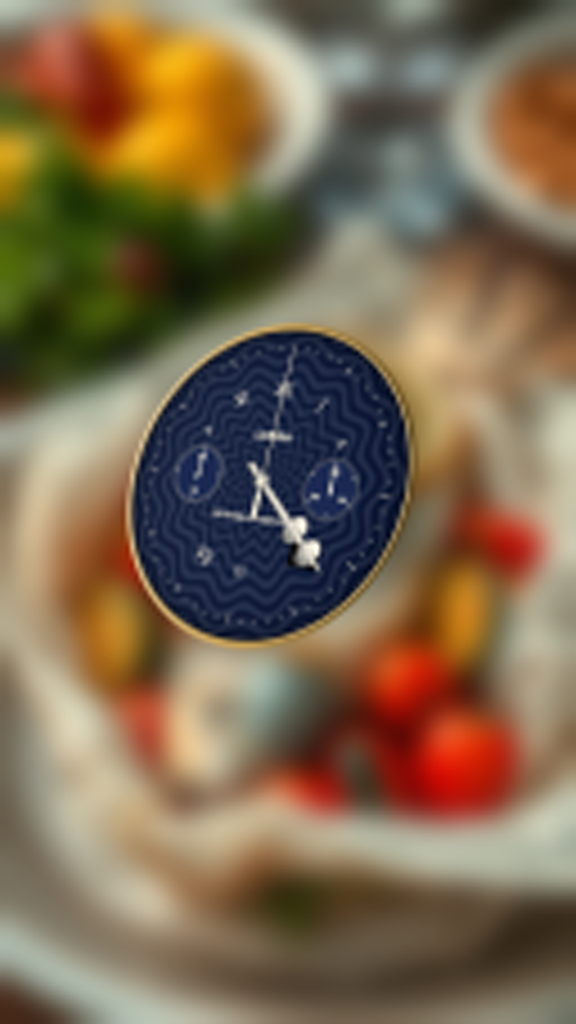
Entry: 4,22
